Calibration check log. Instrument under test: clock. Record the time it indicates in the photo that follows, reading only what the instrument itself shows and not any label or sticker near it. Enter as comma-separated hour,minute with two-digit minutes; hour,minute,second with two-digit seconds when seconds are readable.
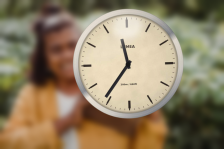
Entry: 11,36
